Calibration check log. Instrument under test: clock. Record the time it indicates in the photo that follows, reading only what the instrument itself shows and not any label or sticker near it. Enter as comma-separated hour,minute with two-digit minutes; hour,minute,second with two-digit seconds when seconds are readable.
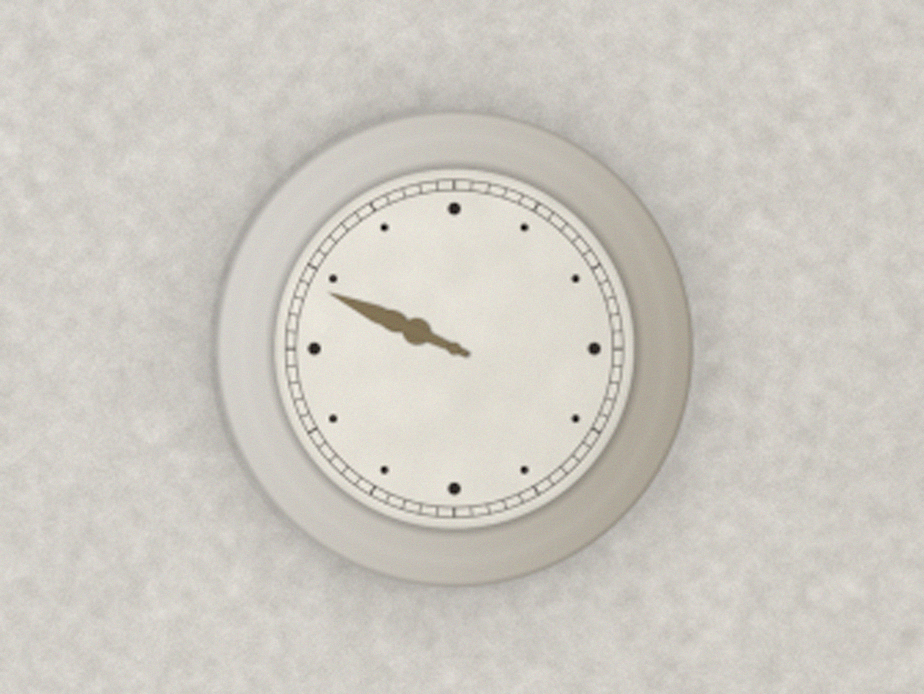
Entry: 9,49
